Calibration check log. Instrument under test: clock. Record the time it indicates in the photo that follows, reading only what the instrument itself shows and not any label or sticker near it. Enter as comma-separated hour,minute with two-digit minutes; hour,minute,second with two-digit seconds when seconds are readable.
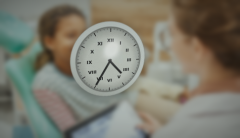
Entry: 4,35
